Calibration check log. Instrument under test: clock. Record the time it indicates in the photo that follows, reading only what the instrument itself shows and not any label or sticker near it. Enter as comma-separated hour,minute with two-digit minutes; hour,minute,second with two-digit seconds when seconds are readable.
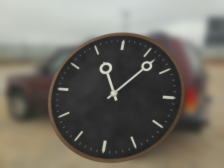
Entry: 11,07
